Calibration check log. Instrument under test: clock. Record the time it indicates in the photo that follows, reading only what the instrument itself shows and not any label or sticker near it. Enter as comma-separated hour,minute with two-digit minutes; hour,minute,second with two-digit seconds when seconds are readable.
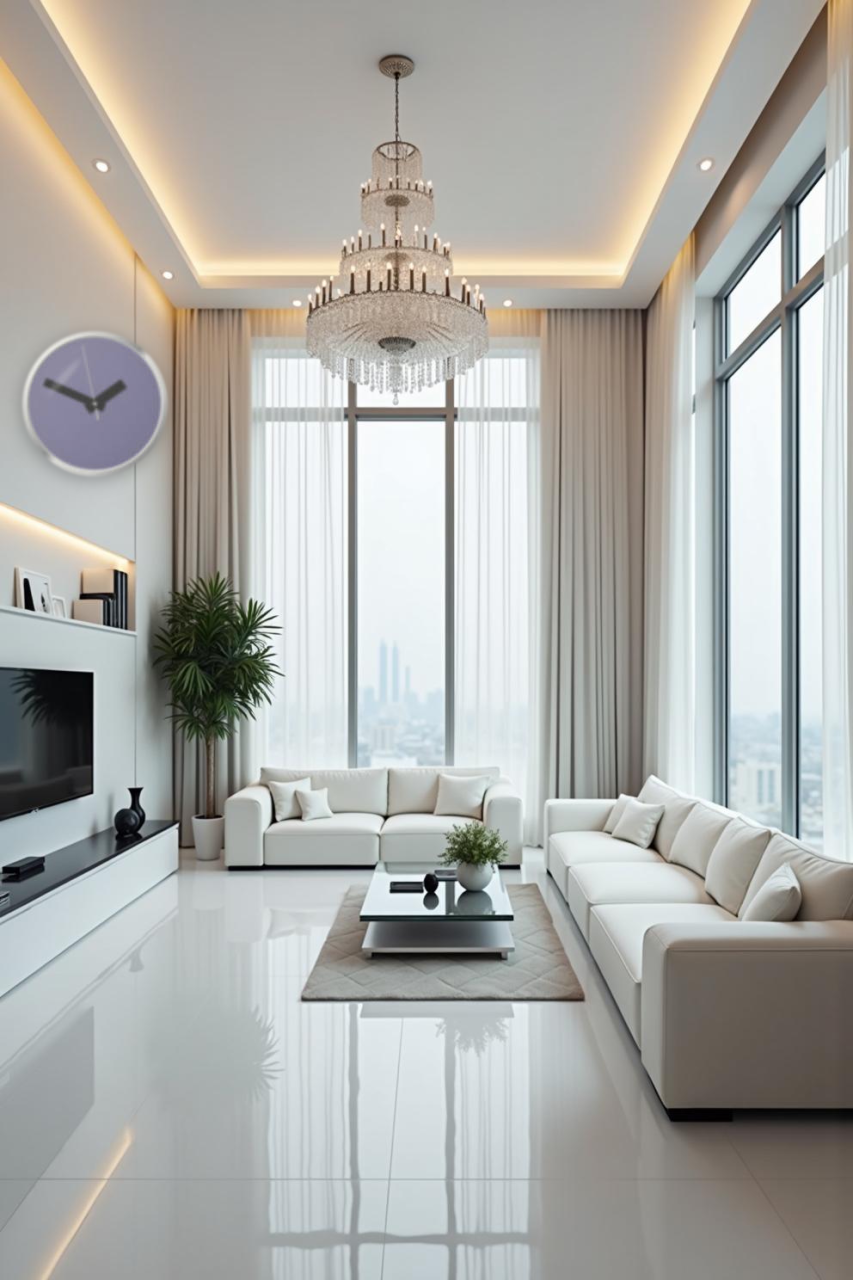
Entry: 1,48,58
